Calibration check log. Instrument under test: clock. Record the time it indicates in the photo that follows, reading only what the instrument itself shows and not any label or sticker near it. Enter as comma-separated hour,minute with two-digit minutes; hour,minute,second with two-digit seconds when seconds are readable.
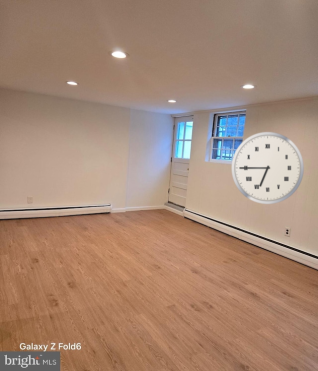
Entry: 6,45
